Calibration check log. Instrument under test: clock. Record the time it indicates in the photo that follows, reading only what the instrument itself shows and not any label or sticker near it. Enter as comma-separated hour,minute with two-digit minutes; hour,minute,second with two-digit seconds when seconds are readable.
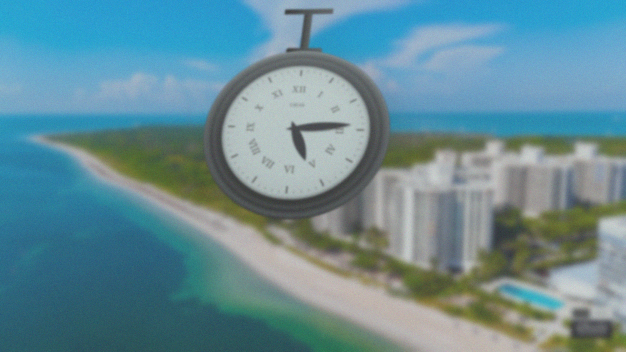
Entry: 5,14
